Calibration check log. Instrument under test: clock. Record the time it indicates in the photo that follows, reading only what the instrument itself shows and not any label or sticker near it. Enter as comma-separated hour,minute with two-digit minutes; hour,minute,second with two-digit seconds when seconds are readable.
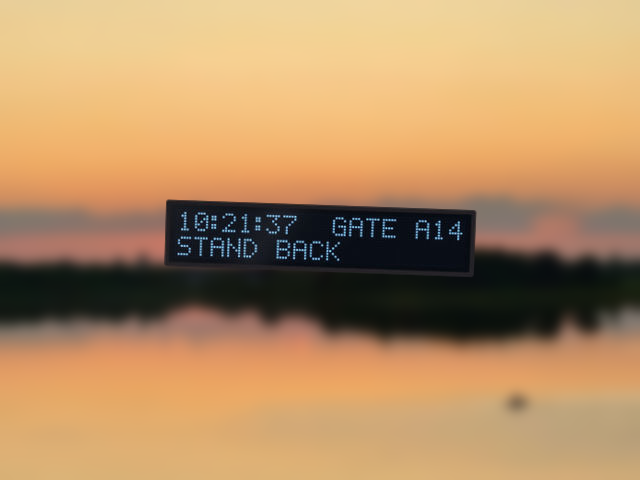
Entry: 10,21,37
